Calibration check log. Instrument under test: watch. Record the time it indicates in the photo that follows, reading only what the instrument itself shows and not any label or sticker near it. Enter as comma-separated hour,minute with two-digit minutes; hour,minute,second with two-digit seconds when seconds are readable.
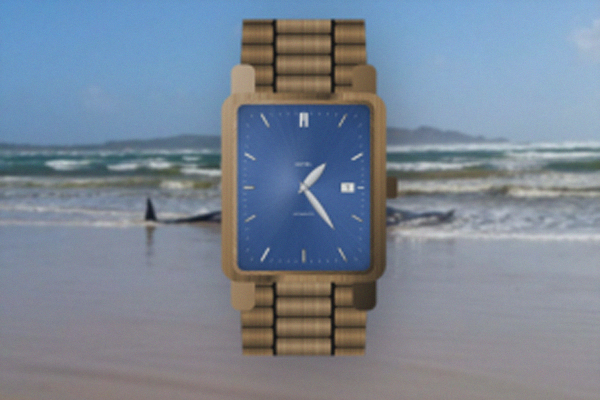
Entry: 1,24
